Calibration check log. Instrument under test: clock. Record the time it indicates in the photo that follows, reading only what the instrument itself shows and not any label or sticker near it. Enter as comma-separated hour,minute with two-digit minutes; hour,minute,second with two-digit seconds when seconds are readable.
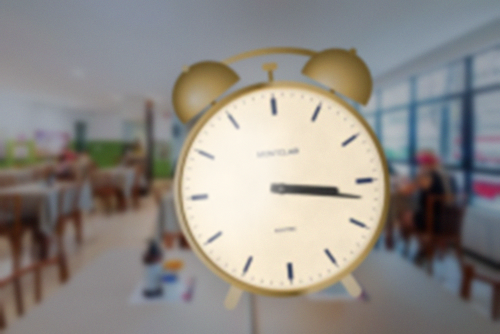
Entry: 3,17
